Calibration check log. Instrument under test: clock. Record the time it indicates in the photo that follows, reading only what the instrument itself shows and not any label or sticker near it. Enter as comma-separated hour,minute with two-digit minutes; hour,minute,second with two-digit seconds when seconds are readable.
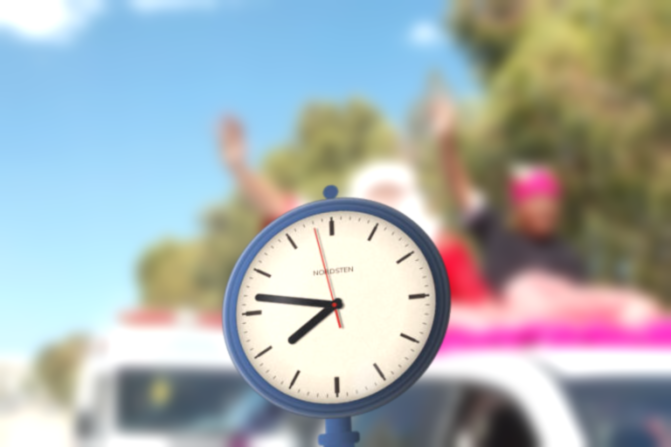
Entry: 7,46,58
